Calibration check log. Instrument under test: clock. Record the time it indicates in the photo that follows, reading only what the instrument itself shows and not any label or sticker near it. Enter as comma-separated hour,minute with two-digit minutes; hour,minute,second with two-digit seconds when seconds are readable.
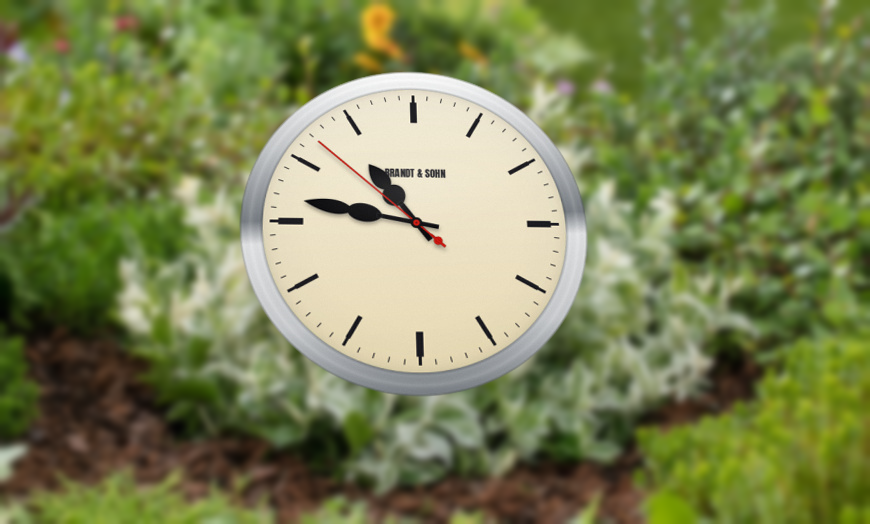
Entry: 10,46,52
